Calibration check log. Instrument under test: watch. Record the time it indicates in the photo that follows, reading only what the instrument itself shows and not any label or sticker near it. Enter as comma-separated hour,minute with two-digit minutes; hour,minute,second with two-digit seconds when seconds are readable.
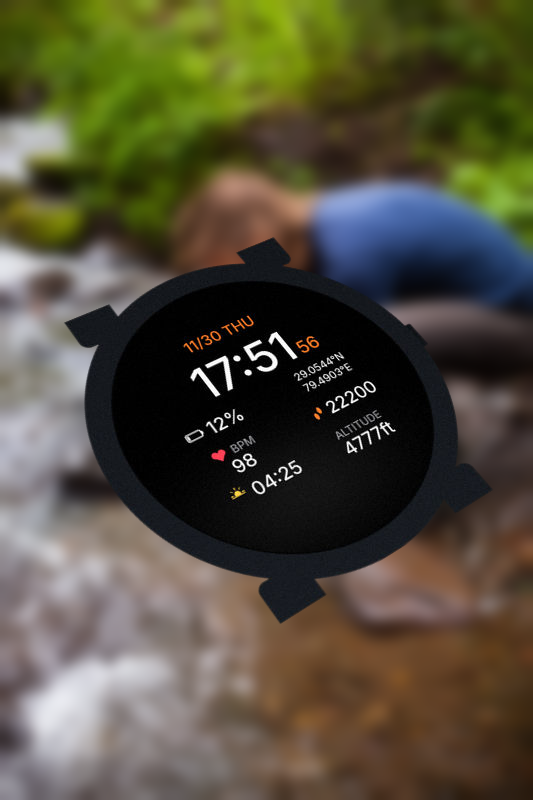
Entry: 17,51,56
